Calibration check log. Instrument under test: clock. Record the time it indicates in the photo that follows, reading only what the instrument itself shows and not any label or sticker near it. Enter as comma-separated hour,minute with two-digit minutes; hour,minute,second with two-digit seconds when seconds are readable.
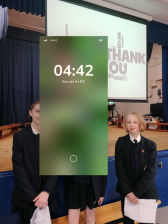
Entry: 4,42
